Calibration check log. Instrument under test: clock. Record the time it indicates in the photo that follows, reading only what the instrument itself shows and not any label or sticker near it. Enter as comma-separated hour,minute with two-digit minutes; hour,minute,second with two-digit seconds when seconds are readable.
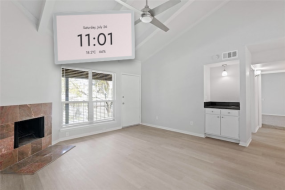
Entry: 11,01
